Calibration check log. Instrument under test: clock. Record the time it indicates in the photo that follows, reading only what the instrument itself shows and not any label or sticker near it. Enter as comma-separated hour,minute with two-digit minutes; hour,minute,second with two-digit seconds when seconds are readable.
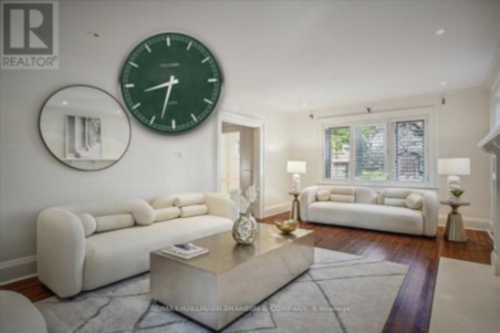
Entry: 8,33
